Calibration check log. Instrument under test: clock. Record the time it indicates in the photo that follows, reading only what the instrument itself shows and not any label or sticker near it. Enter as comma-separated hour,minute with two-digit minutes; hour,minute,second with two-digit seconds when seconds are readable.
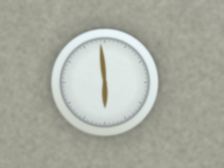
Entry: 5,59
